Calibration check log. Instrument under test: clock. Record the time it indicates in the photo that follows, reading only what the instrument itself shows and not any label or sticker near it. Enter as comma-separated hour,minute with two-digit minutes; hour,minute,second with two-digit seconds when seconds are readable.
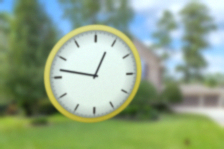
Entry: 12,47
